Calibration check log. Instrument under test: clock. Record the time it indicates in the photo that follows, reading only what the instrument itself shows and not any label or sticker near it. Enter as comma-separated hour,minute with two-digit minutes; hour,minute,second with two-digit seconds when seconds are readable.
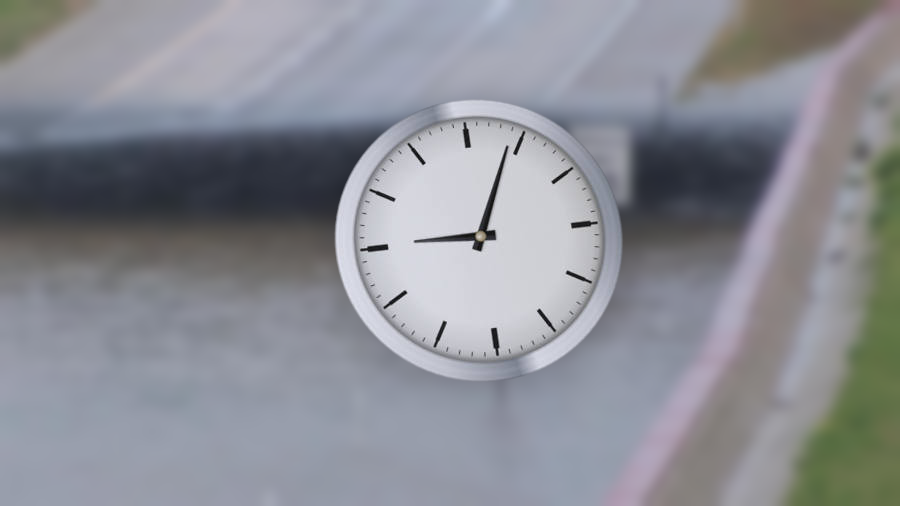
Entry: 9,04
